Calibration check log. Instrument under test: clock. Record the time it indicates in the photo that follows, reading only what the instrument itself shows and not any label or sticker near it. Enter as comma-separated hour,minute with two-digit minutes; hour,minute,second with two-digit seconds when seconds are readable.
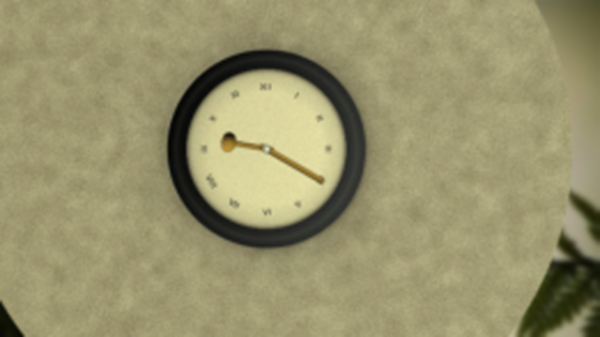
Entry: 9,20
